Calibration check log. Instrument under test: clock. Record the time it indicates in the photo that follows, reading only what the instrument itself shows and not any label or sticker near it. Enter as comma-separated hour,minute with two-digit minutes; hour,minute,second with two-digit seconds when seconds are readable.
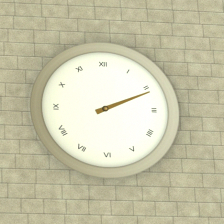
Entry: 2,11
